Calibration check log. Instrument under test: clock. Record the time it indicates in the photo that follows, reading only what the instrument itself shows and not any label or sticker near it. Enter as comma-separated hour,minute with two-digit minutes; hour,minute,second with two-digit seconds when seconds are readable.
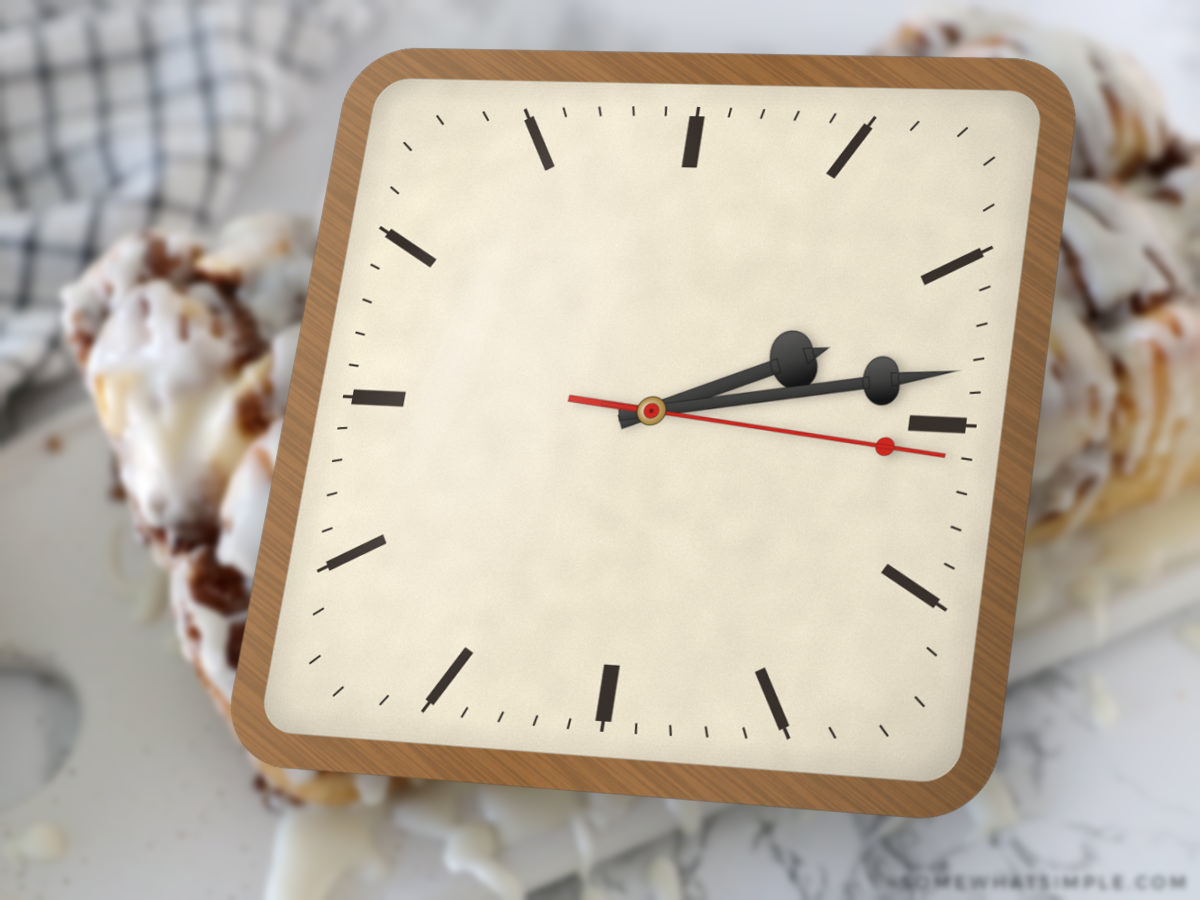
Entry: 2,13,16
